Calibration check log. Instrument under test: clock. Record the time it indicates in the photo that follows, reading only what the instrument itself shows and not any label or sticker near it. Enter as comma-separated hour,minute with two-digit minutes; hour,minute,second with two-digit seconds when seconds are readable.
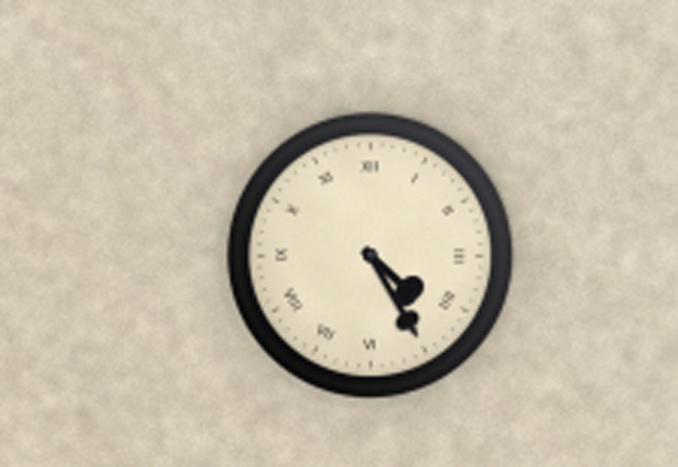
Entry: 4,25
